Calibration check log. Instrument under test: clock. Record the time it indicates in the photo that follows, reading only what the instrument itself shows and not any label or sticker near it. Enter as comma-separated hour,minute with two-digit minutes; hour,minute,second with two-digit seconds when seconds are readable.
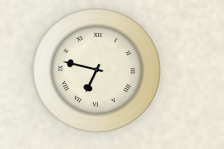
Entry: 6,47
